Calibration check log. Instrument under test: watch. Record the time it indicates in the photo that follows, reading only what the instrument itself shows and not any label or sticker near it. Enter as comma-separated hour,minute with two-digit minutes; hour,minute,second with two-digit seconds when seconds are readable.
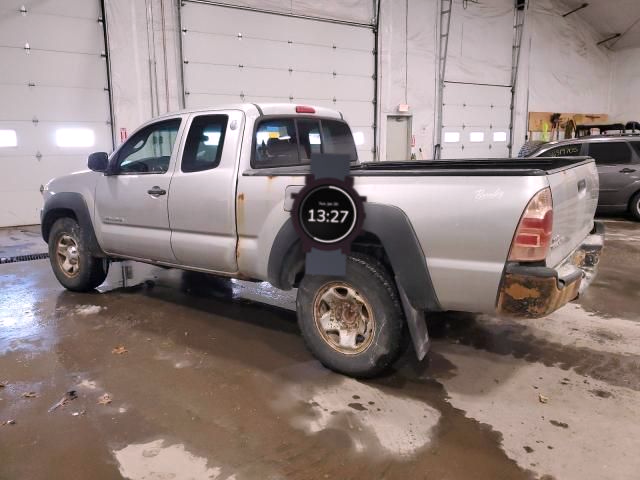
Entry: 13,27
